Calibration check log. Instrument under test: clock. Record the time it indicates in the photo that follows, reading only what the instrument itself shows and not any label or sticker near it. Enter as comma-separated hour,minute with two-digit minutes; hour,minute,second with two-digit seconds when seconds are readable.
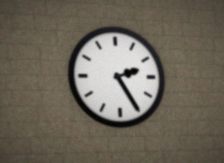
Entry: 2,25
